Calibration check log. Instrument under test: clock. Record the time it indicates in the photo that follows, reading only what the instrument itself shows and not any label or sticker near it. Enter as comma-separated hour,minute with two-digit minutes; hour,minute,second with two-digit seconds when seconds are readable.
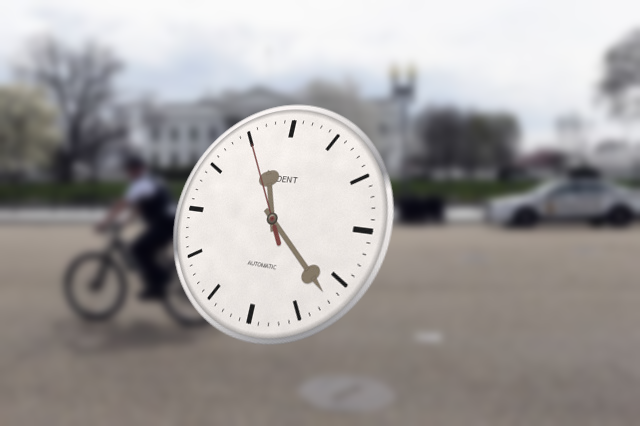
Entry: 11,21,55
